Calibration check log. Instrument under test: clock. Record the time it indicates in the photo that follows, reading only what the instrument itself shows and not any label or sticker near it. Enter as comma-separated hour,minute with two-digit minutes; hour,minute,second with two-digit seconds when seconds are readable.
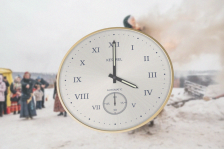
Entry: 4,00
